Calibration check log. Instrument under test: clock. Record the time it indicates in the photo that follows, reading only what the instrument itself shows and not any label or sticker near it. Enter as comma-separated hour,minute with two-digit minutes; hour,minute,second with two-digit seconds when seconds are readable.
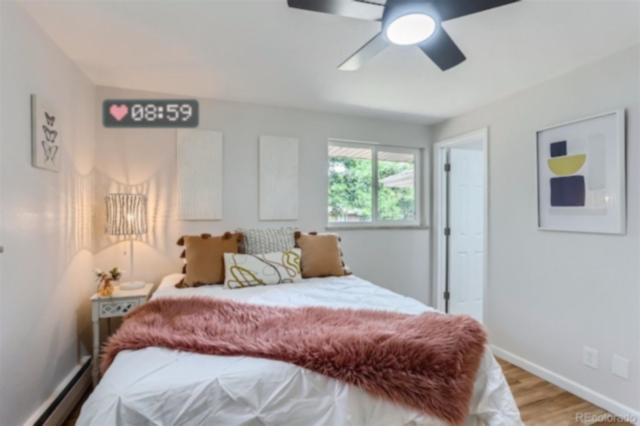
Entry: 8,59
